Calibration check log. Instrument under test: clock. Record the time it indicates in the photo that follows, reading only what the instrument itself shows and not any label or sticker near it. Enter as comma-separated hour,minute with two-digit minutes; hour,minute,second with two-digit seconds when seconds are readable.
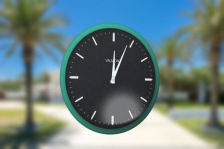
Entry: 12,04
